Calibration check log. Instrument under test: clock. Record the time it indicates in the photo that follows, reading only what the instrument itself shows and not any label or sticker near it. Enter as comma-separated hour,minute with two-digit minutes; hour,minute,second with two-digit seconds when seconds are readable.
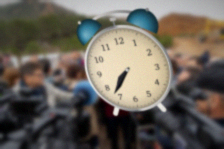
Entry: 7,37
